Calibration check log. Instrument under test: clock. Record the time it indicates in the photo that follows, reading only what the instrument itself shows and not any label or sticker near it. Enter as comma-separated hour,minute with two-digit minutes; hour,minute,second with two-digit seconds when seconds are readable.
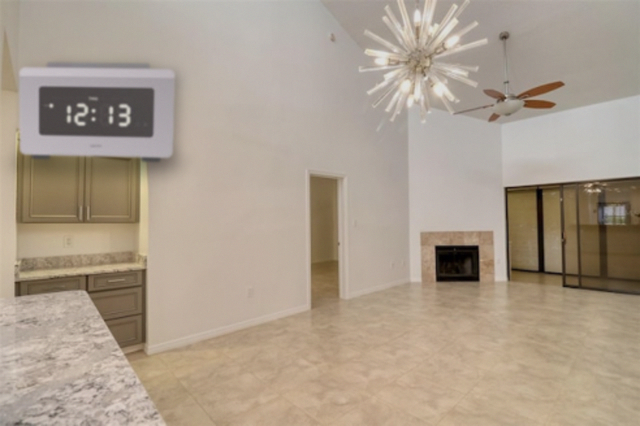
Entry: 12,13
